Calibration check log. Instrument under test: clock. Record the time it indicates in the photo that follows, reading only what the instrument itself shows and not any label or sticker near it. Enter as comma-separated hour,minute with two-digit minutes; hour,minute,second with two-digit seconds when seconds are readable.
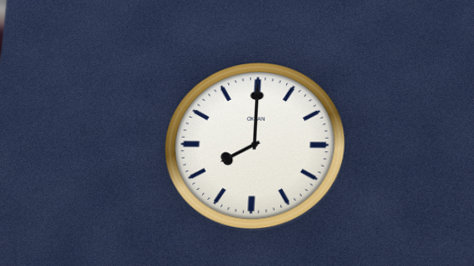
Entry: 8,00
